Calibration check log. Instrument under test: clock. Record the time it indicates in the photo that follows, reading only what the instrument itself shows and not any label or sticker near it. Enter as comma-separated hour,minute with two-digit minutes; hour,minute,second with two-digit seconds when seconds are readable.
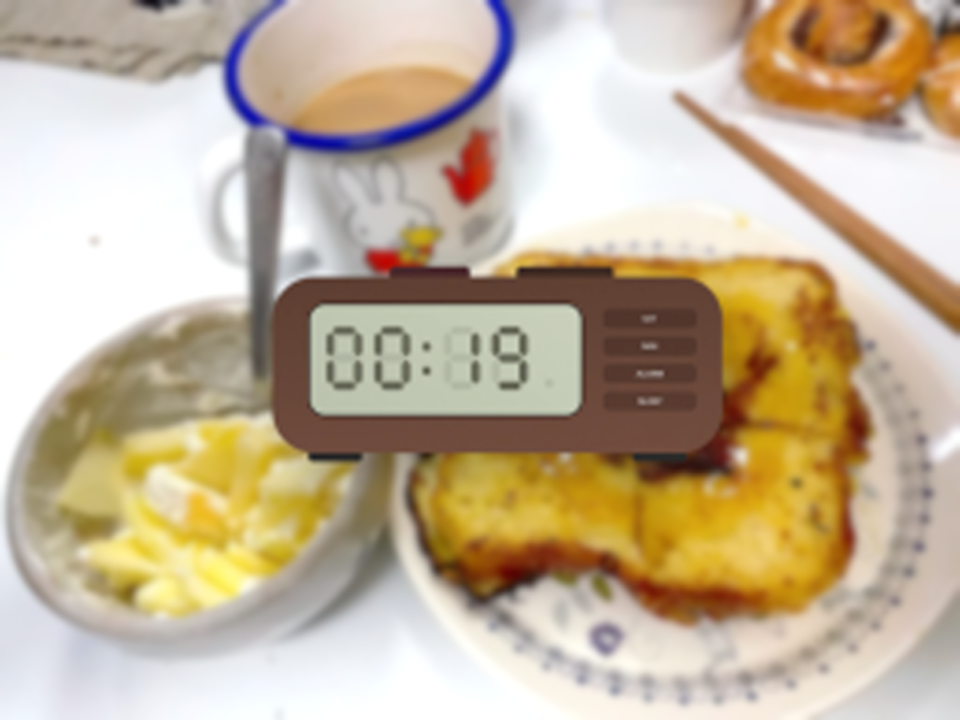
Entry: 0,19
